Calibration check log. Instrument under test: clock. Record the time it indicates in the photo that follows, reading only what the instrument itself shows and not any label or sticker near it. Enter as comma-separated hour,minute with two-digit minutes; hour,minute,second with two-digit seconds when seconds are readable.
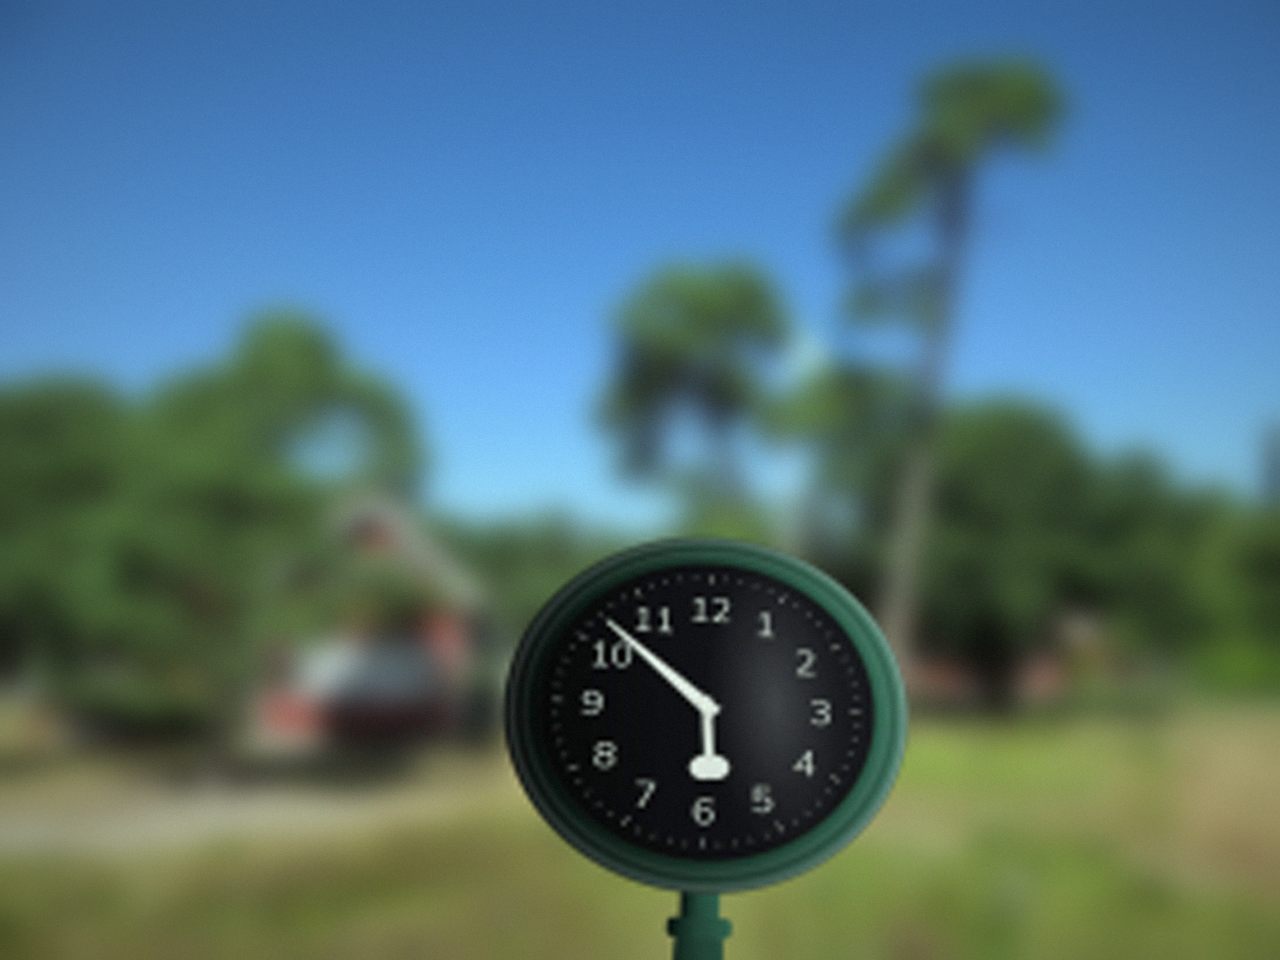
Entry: 5,52
